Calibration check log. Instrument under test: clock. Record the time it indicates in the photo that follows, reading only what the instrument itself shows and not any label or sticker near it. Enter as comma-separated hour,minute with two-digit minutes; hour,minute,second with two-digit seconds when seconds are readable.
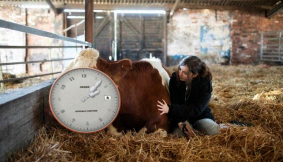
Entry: 2,07
